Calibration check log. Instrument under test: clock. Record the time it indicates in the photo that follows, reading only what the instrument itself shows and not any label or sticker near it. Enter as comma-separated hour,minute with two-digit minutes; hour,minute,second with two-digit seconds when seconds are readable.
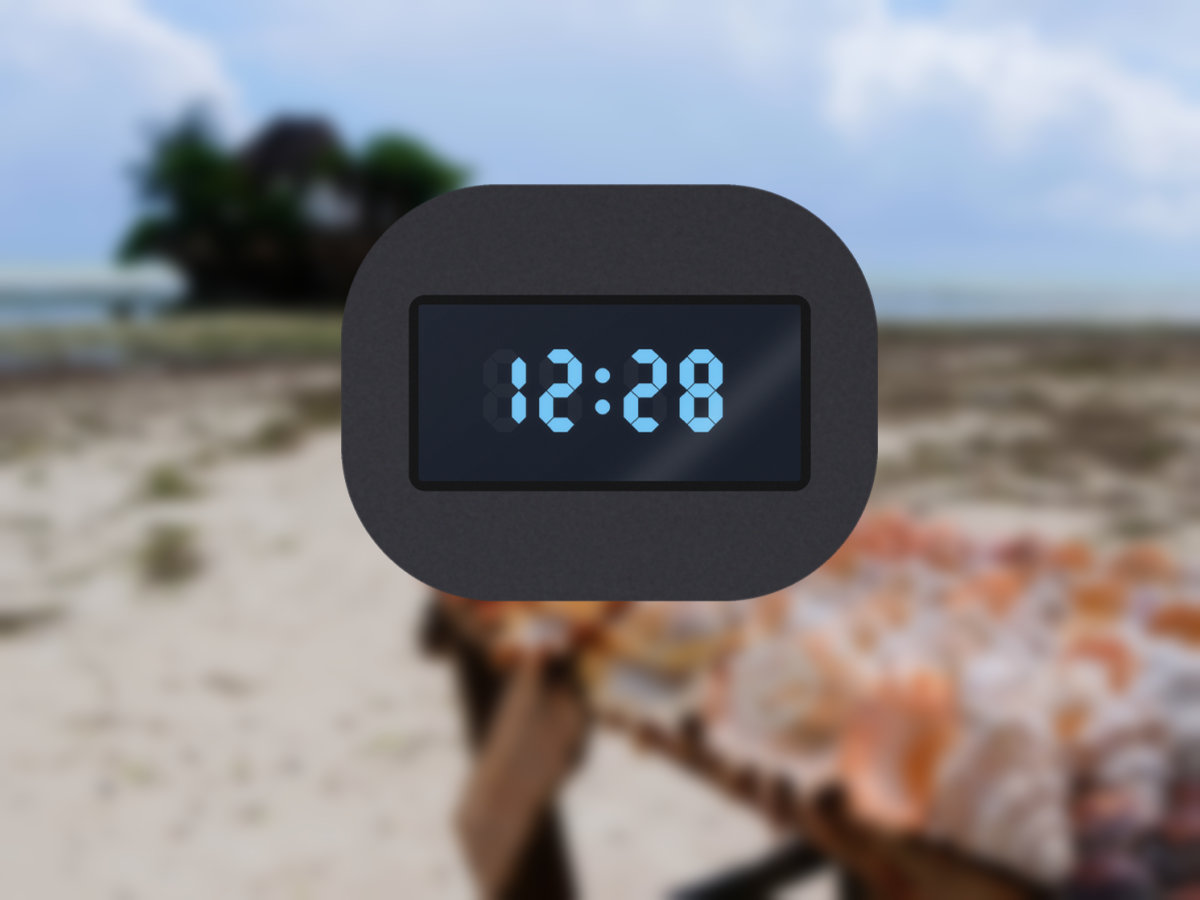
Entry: 12,28
